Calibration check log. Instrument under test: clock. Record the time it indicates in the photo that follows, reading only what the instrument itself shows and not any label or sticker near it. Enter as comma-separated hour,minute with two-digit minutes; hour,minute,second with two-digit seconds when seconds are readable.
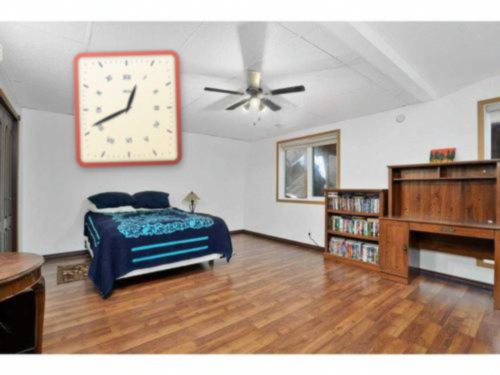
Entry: 12,41
